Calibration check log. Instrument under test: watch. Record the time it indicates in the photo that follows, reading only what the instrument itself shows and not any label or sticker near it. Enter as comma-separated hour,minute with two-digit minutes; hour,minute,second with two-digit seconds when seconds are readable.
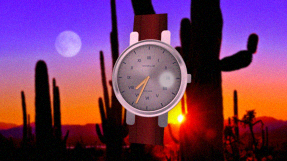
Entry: 7,34
